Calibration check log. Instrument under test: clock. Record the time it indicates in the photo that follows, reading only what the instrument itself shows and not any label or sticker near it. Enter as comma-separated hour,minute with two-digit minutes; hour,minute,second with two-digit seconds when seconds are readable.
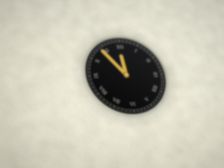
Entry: 11,54
